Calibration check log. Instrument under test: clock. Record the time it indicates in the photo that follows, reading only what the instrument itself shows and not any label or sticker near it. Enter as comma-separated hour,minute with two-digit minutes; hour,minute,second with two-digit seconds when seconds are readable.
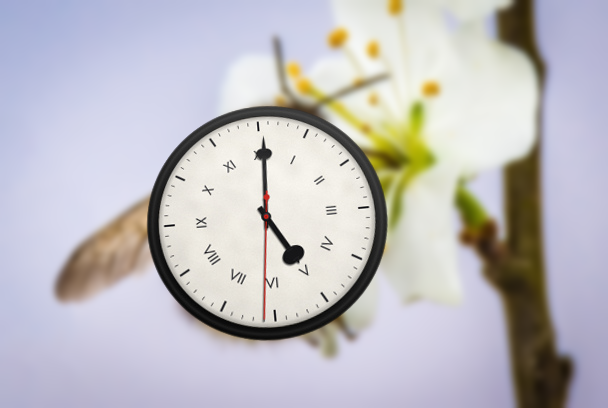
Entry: 5,00,31
